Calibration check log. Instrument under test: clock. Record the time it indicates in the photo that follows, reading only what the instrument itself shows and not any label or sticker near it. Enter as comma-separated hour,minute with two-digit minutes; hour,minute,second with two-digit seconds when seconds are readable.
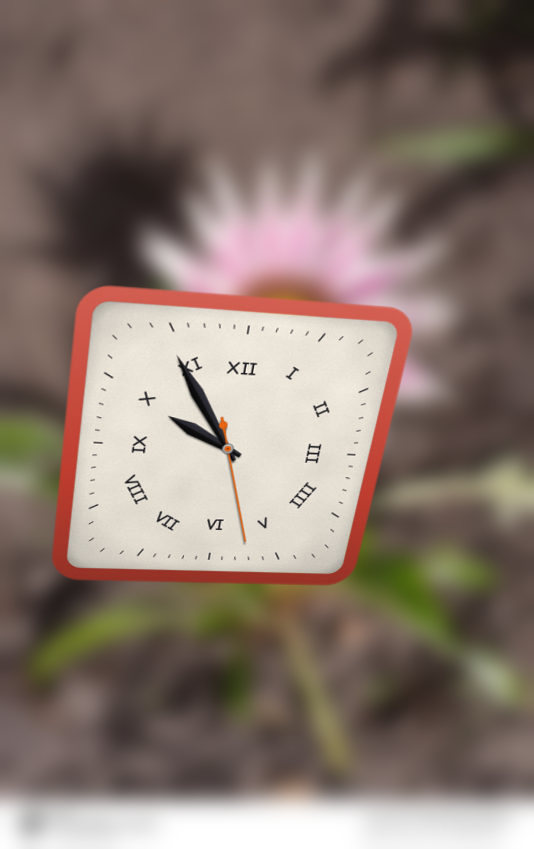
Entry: 9,54,27
